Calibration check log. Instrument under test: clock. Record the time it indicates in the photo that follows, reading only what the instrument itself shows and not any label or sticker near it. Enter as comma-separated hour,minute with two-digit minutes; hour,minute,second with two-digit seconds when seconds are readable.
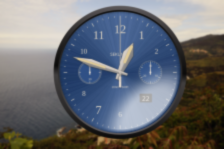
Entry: 12,48
